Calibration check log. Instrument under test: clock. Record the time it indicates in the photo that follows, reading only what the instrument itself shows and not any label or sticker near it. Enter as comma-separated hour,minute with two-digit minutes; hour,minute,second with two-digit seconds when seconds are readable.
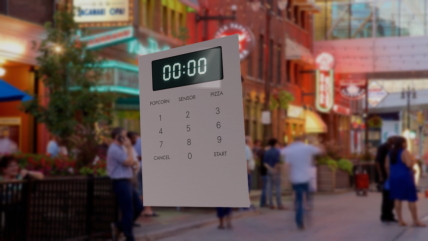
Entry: 0,00
